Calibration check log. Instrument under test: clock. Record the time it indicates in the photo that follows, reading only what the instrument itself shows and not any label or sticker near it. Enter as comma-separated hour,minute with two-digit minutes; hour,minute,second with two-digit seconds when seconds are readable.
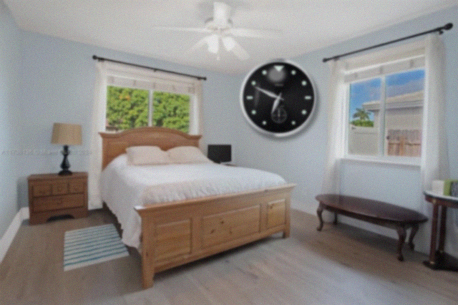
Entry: 6,49
